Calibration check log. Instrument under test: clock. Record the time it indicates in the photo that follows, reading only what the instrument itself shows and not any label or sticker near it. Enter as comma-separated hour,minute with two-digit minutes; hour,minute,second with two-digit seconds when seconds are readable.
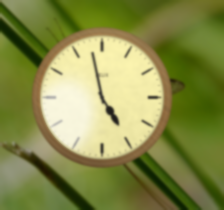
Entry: 4,58
